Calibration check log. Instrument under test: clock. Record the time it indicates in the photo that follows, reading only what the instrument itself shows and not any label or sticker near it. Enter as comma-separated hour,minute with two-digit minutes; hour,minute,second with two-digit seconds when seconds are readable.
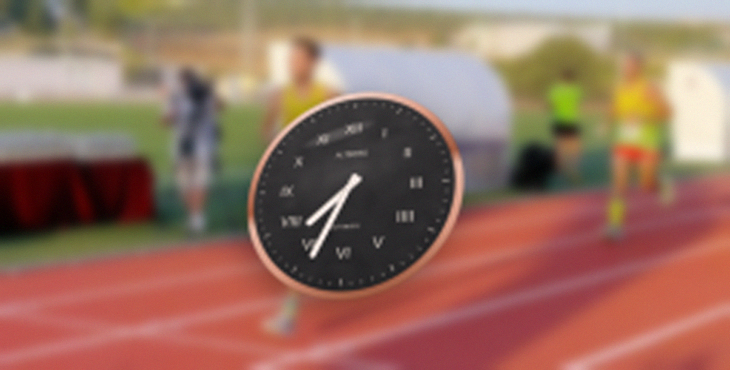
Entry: 7,34
